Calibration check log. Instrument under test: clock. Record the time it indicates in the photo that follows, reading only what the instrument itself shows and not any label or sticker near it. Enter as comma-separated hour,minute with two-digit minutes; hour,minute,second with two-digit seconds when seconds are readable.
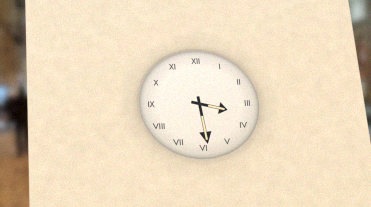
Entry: 3,29
